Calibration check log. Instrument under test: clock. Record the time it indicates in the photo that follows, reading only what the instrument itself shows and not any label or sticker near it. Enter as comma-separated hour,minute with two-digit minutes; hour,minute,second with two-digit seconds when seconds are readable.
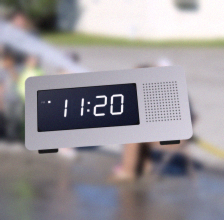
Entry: 11,20
